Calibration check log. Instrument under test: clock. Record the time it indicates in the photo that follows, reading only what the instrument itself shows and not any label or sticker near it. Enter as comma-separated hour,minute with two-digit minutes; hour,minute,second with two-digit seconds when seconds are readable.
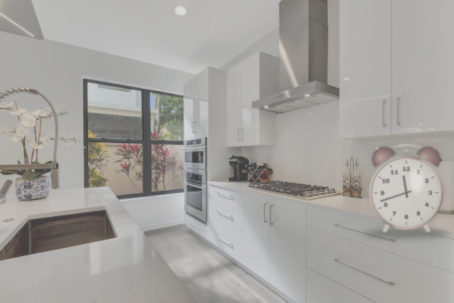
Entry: 11,42
